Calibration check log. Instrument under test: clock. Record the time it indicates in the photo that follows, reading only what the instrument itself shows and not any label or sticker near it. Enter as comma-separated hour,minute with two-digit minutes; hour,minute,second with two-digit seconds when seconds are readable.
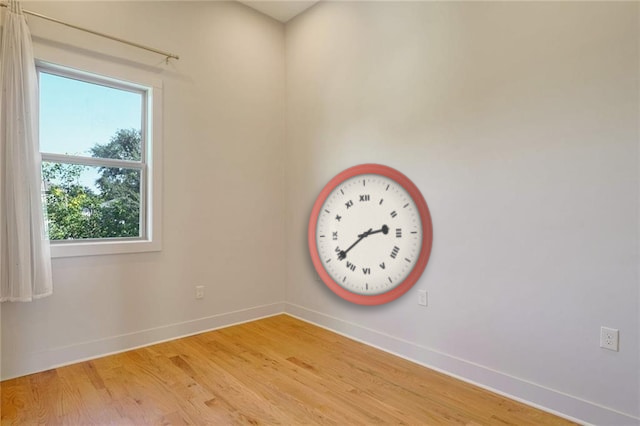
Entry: 2,39
